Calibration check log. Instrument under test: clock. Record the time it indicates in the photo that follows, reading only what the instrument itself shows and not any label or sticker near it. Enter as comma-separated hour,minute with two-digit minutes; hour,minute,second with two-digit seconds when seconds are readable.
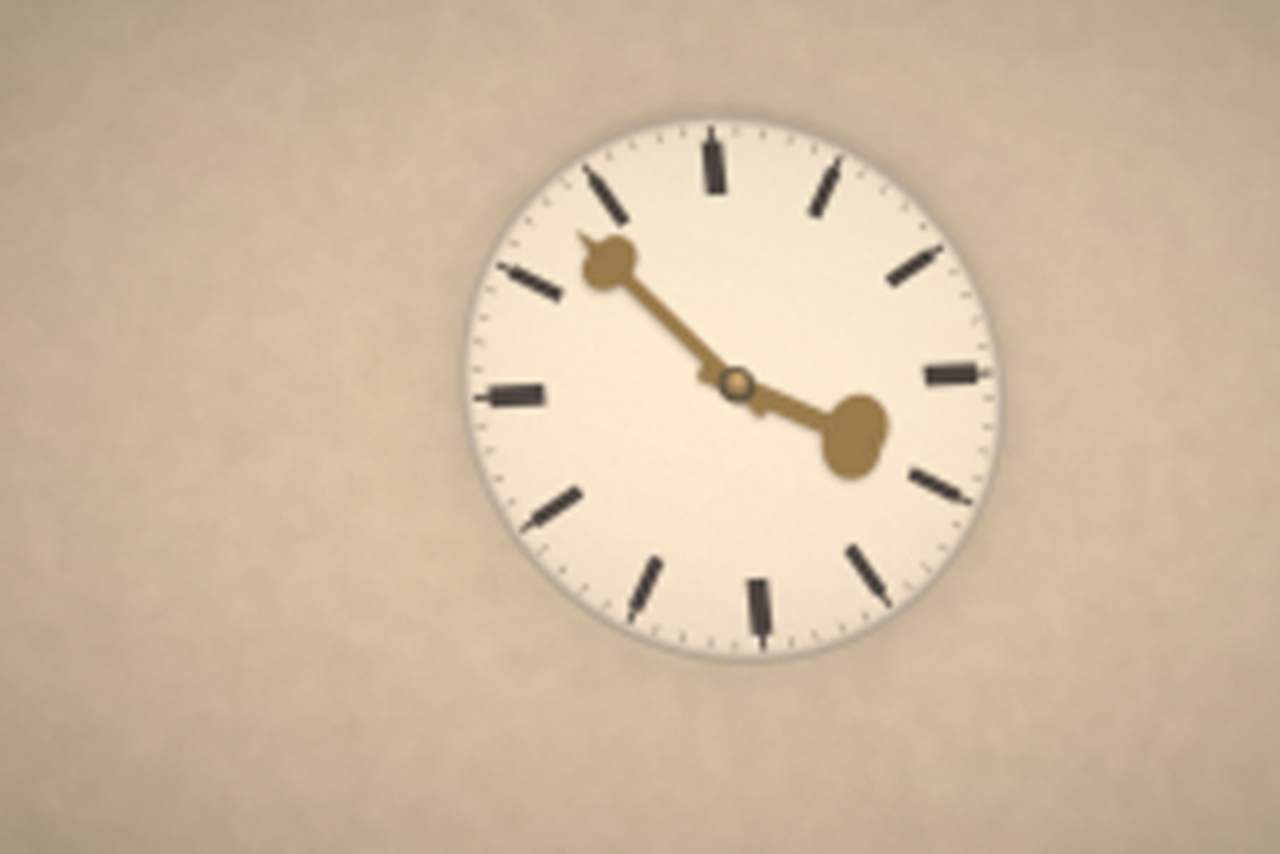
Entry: 3,53
